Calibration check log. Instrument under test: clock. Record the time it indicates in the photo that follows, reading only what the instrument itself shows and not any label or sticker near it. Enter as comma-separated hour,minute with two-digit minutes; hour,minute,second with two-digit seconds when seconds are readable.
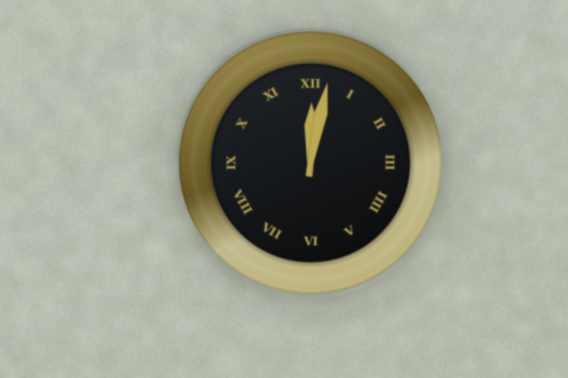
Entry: 12,02
